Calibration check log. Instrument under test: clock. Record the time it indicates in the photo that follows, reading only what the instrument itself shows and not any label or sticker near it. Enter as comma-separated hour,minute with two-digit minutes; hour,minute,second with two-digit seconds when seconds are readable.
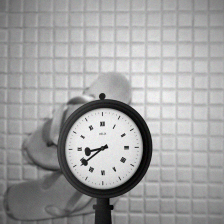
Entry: 8,39
